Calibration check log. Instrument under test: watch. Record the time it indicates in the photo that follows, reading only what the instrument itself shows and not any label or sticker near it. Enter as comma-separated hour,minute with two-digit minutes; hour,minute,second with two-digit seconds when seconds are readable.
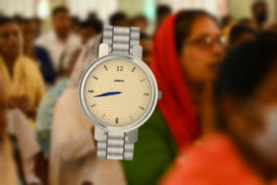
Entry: 8,43
